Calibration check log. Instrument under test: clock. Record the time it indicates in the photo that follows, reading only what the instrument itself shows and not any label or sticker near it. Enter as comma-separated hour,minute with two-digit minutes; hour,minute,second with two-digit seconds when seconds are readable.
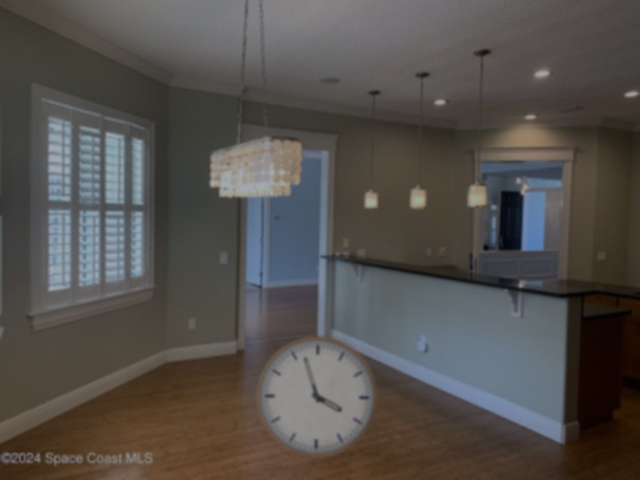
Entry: 3,57
